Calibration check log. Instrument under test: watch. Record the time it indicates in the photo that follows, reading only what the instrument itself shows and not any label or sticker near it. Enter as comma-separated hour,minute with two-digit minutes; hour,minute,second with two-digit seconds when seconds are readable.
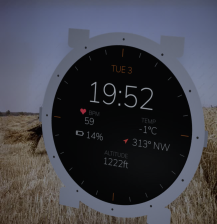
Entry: 19,52
